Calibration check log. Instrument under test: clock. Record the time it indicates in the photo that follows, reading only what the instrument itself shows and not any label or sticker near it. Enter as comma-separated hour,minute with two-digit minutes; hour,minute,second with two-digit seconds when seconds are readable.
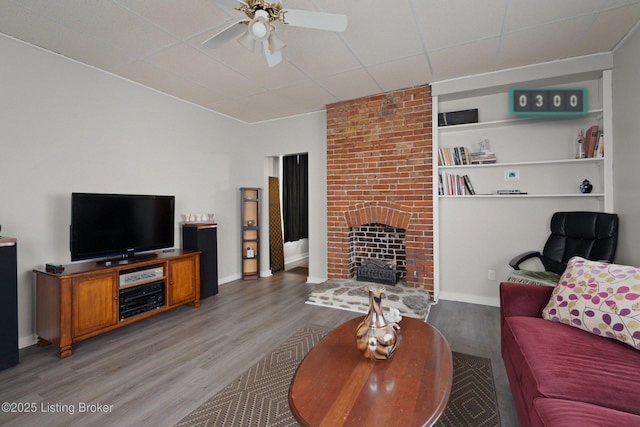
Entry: 3,00
